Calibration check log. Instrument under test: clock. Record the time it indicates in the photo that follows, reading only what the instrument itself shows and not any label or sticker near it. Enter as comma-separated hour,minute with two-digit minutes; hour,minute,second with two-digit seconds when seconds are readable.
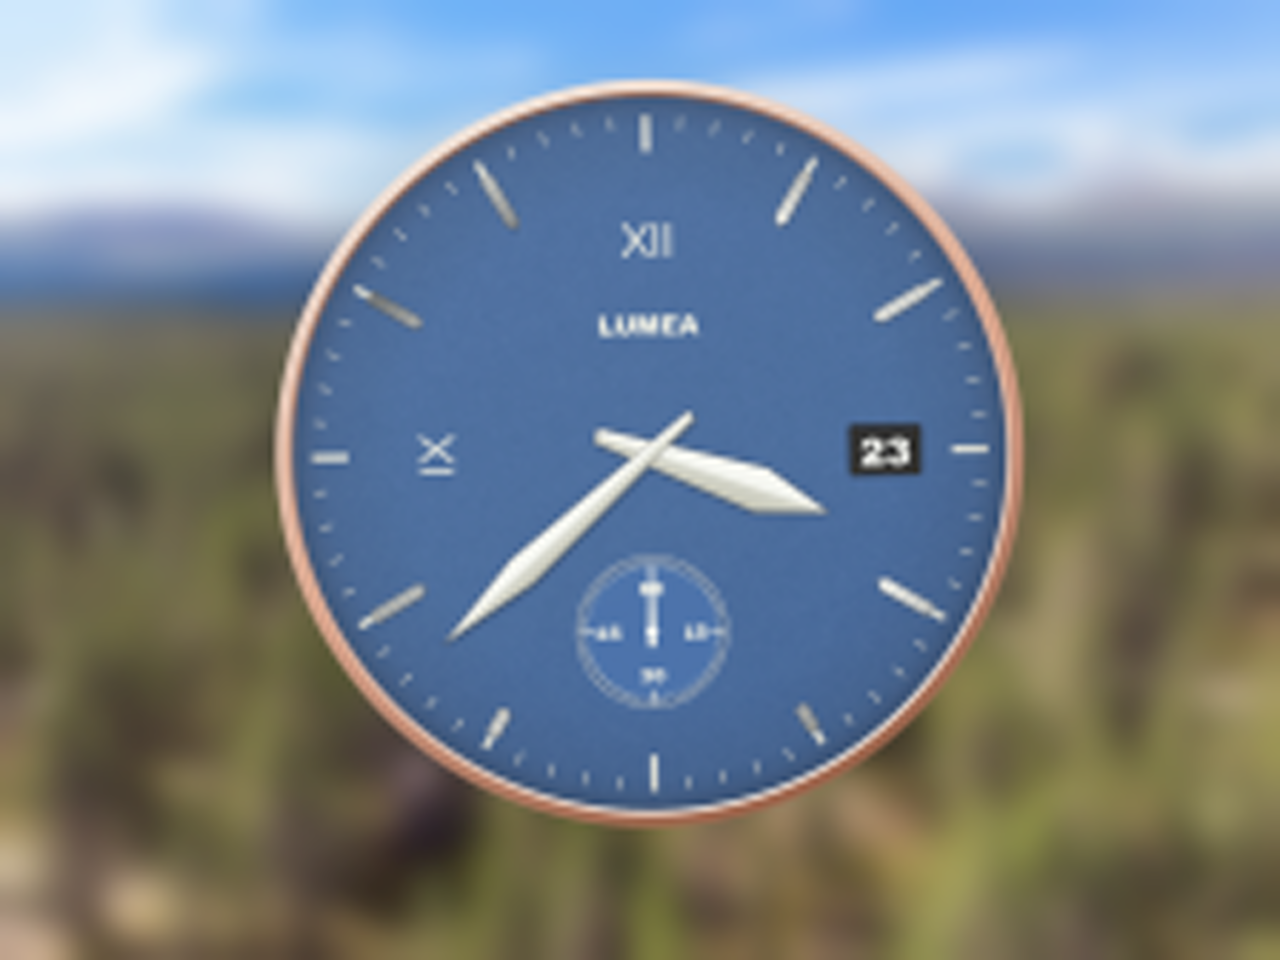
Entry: 3,38
